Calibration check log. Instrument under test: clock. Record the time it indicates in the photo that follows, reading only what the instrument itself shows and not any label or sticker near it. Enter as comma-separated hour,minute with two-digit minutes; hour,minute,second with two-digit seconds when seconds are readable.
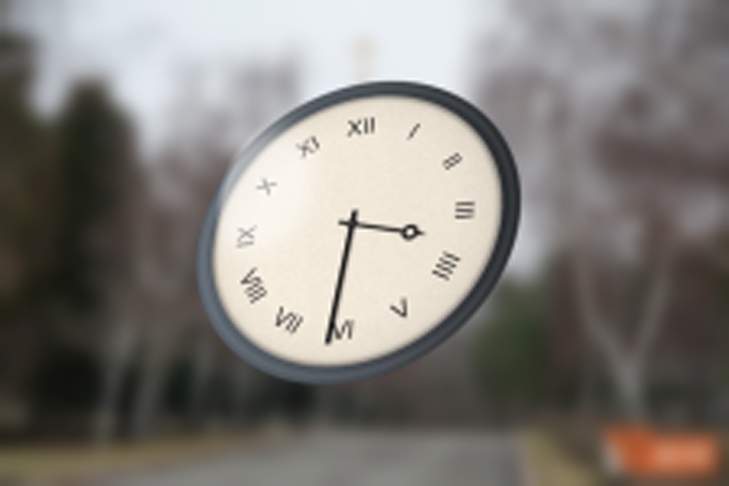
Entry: 3,31
